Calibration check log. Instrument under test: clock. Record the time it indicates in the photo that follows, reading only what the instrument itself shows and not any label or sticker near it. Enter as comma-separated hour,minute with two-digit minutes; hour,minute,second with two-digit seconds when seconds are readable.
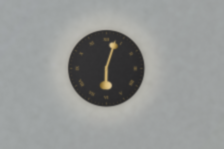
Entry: 6,03
